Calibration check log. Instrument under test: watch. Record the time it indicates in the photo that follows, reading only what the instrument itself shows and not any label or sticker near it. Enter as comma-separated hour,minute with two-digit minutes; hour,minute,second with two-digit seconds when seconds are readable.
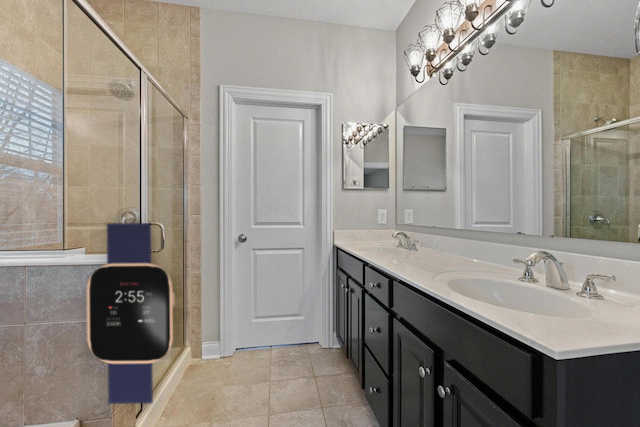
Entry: 2,55
